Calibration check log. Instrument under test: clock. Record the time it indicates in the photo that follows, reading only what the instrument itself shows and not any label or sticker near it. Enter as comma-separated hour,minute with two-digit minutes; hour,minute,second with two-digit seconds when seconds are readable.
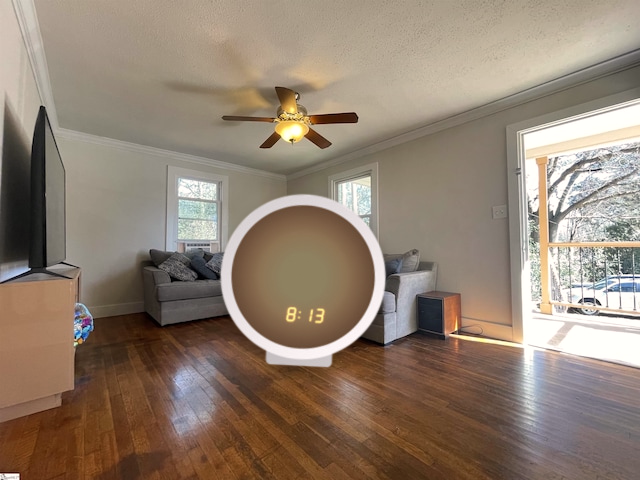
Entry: 8,13
